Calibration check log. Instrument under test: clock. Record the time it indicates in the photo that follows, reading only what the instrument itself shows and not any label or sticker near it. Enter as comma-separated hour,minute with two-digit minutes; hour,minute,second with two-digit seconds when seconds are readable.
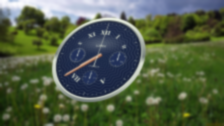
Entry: 7,38
